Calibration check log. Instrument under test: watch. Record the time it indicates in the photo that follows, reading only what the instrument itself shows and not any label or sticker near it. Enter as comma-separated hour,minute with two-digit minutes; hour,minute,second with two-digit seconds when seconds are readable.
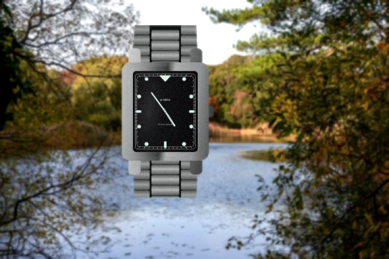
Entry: 4,54
